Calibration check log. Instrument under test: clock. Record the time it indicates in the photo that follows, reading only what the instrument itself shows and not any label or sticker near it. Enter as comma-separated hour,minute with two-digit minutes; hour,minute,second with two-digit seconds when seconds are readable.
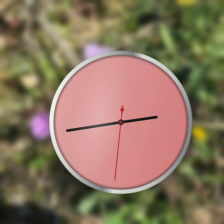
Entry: 2,43,31
